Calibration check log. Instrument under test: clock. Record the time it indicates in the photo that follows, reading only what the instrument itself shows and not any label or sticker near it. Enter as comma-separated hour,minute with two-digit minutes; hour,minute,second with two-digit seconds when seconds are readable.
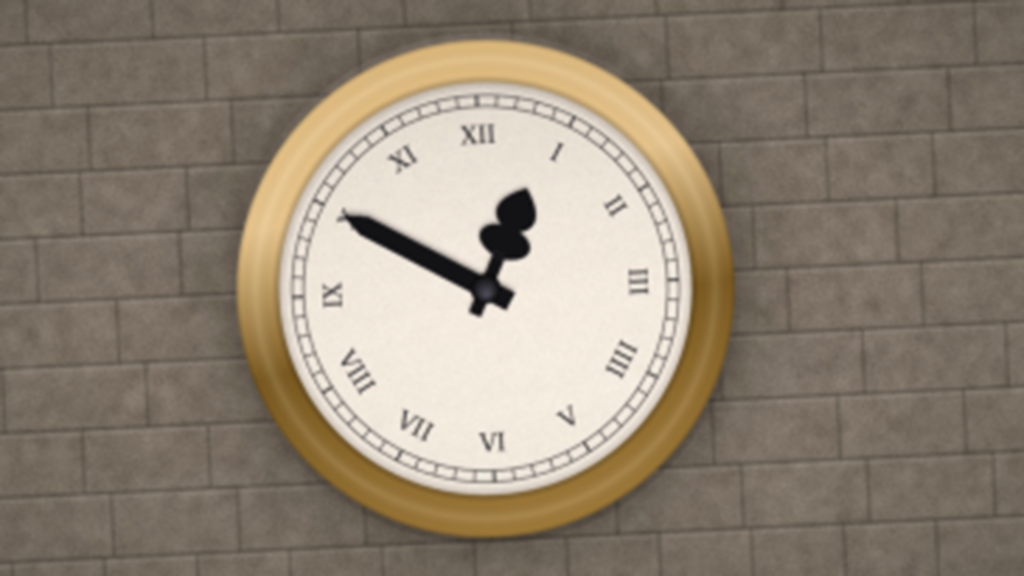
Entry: 12,50
